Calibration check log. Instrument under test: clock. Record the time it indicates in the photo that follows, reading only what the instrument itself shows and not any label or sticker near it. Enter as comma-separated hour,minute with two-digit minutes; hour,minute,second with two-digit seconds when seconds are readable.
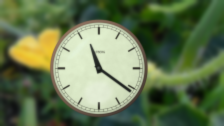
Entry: 11,21
